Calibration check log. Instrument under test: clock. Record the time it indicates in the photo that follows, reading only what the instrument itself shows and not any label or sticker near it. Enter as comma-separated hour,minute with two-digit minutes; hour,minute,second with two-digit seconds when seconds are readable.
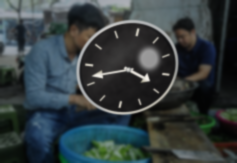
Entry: 3,42
